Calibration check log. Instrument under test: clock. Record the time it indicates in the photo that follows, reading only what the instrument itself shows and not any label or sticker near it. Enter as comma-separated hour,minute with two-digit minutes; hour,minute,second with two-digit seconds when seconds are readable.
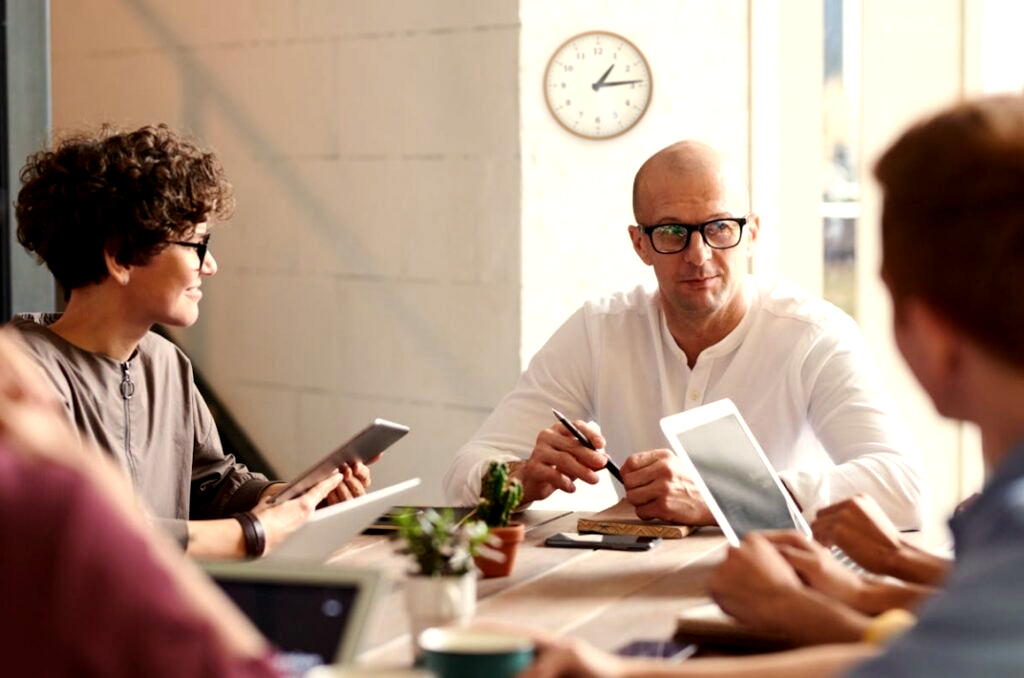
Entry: 1,14
